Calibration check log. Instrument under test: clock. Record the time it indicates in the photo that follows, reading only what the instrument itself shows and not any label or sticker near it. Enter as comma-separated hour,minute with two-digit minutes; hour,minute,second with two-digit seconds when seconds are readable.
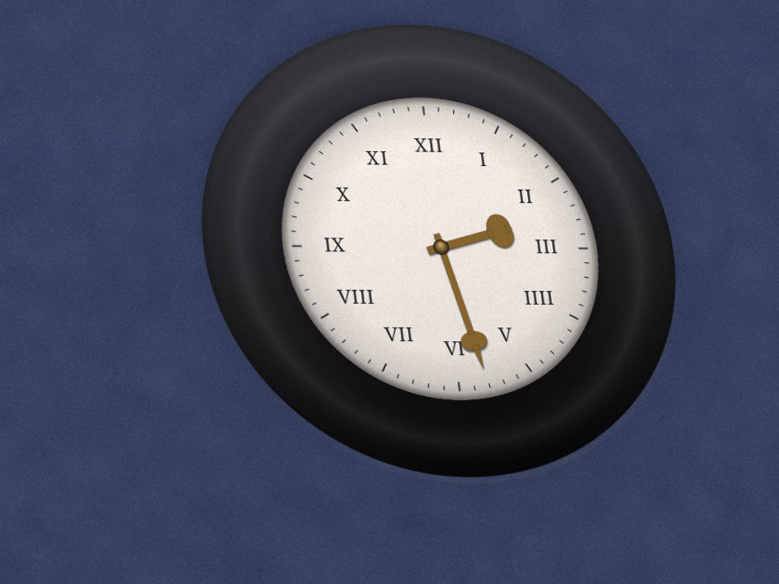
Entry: 2,28
